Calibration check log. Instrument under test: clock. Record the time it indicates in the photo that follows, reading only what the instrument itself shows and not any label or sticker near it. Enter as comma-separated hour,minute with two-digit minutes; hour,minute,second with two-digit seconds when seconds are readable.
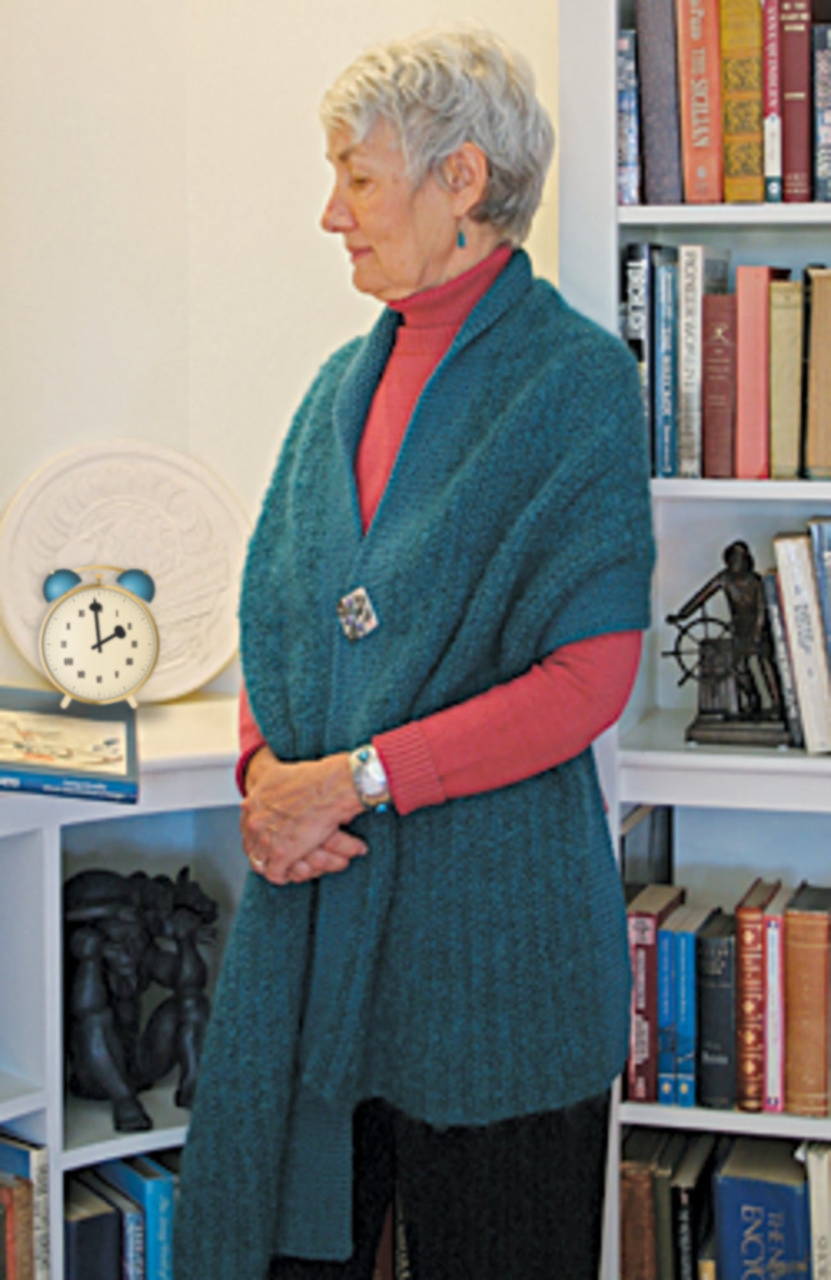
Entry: 1,59
